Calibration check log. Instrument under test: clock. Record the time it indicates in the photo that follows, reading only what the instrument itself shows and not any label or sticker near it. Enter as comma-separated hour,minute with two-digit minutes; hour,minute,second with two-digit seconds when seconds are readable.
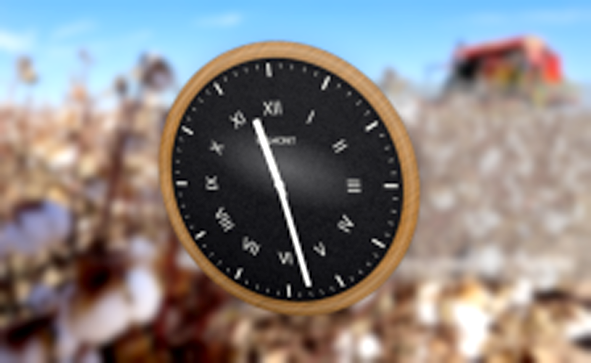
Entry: 11,28
